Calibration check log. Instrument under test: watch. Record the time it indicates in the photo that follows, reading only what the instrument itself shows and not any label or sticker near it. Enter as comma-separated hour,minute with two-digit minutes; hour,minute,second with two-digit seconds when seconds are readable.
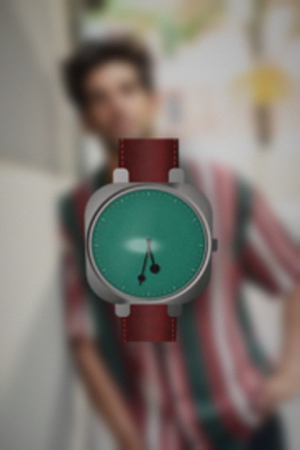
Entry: 5,32
